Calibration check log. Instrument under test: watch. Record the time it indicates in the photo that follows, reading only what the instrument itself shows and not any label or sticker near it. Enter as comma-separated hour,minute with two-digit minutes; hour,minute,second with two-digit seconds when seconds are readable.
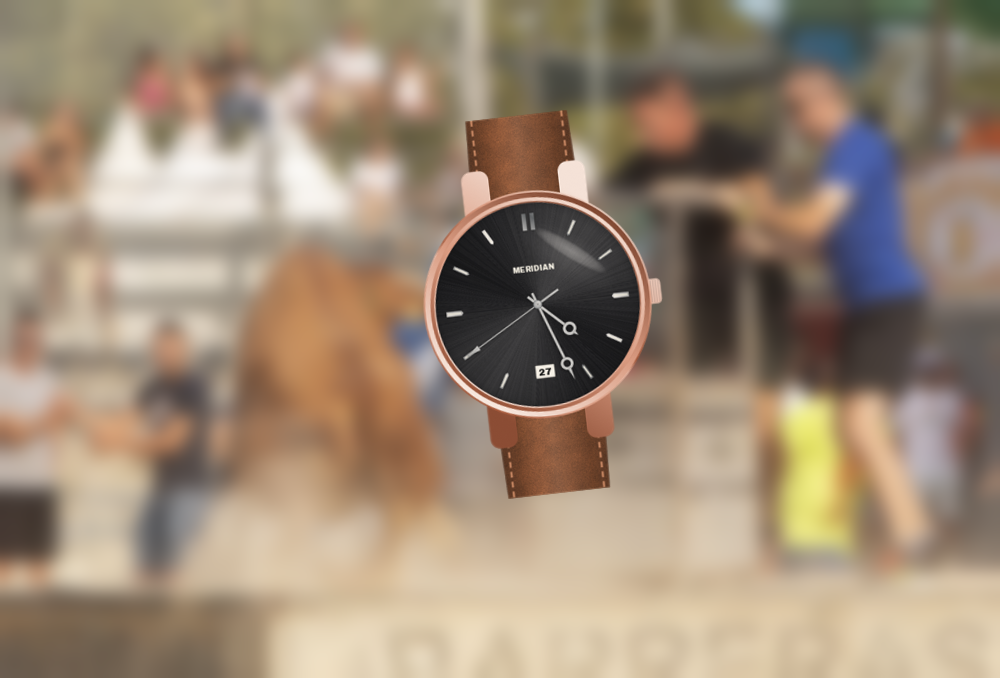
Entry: 4,26,40
